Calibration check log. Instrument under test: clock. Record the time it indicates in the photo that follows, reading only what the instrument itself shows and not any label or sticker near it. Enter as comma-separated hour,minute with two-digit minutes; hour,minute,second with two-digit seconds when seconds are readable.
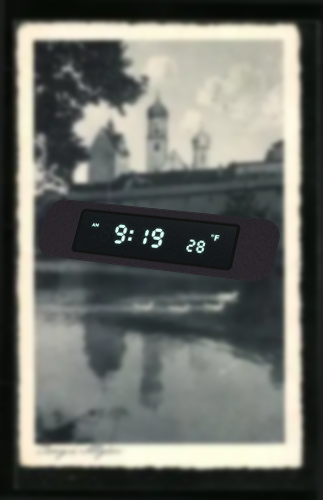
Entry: 9,19
